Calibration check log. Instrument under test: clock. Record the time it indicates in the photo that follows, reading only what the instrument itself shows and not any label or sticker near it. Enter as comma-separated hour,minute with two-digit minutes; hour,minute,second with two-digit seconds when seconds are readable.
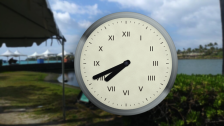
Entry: 7,41
